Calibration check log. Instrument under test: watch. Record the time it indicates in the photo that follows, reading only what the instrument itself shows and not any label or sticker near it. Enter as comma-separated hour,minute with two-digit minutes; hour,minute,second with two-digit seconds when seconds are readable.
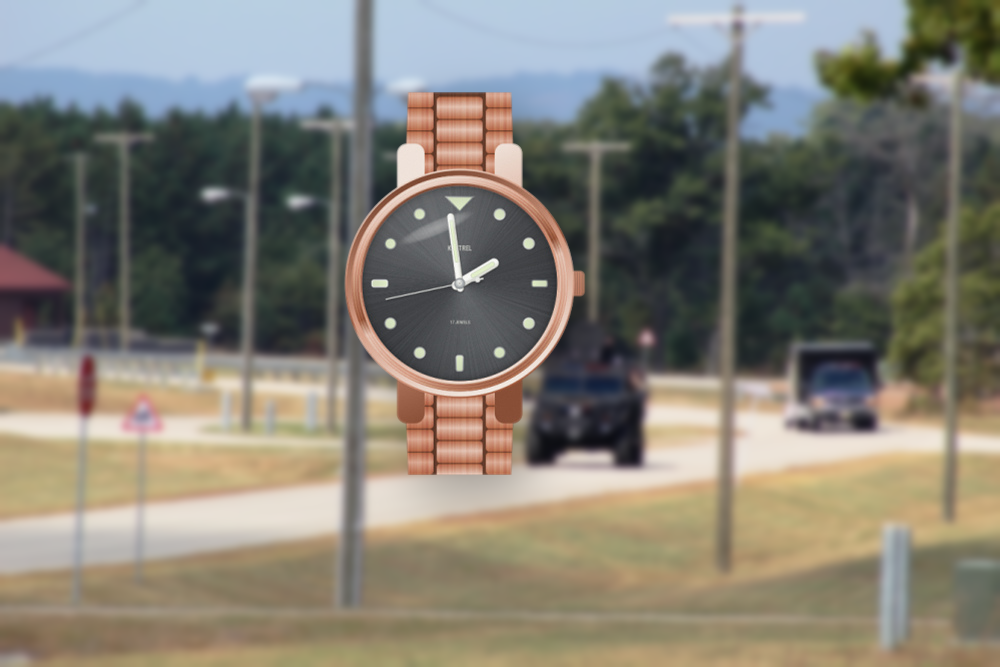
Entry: 1,58,43
